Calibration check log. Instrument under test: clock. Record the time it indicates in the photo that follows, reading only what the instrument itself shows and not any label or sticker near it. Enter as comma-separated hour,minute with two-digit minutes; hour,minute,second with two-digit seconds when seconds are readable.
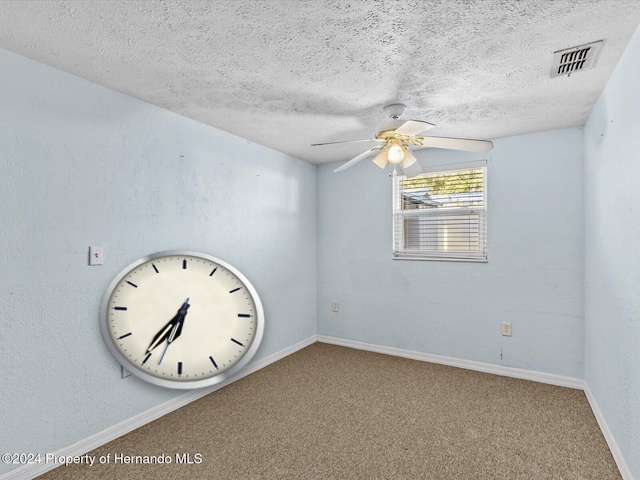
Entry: 6,35,33
